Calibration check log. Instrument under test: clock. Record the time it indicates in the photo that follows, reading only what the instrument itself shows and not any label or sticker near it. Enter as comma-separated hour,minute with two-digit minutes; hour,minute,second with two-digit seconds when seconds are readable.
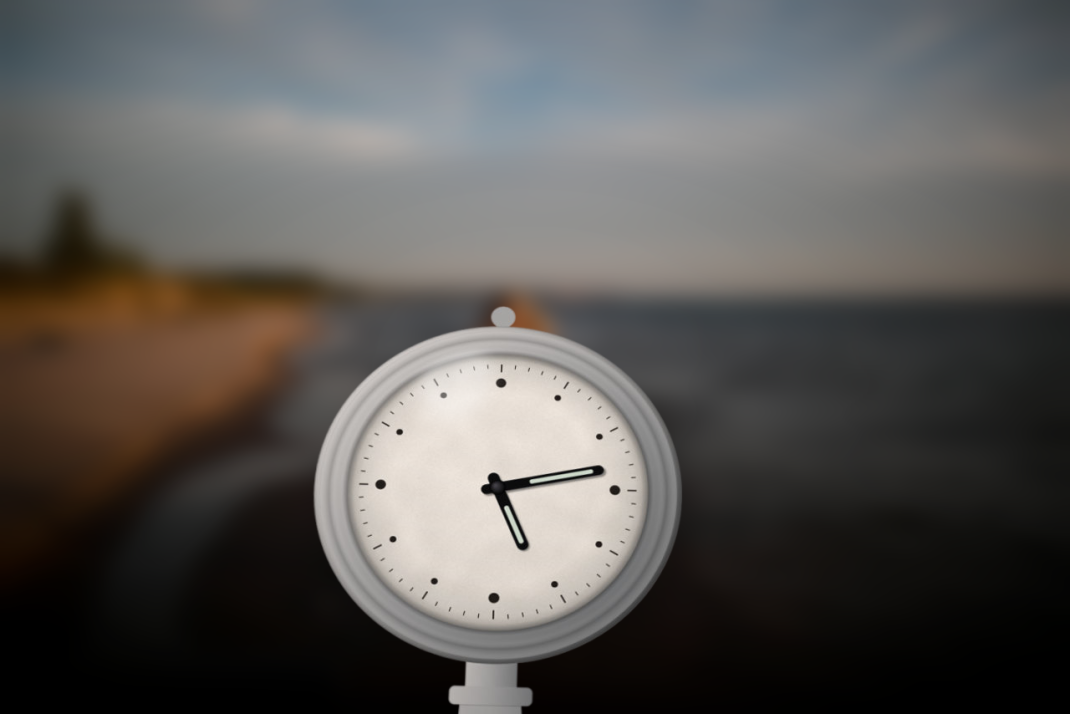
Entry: 5,13
